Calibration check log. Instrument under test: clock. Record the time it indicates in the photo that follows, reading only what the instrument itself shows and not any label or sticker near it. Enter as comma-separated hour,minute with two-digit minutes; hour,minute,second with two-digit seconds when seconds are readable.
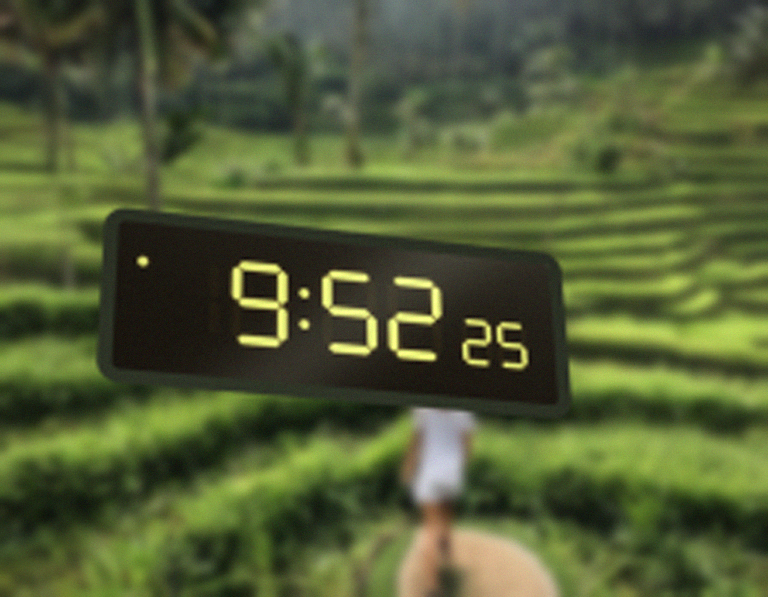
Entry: 9,52,25
